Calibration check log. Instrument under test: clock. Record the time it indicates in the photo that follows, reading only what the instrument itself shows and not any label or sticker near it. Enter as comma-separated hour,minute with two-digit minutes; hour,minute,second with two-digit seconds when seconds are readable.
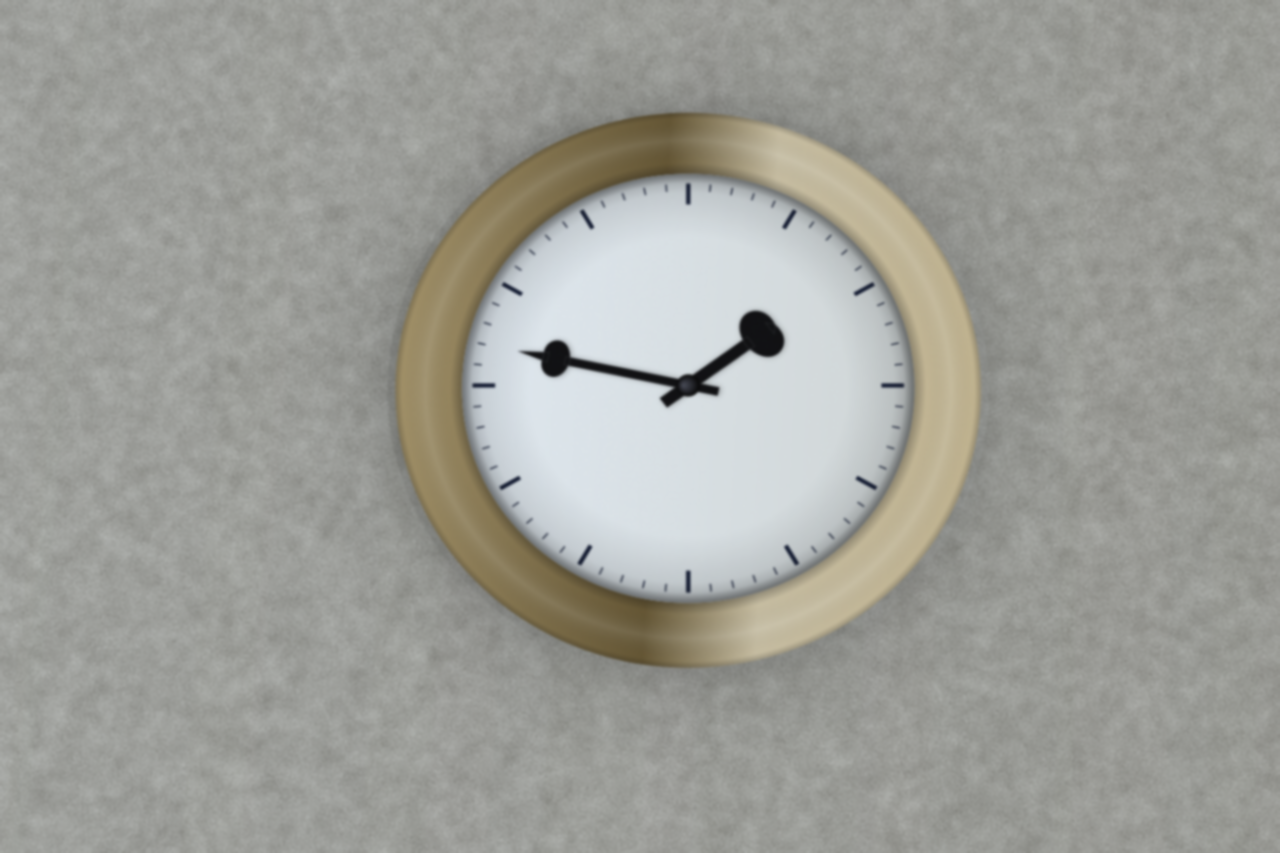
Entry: 1,47
